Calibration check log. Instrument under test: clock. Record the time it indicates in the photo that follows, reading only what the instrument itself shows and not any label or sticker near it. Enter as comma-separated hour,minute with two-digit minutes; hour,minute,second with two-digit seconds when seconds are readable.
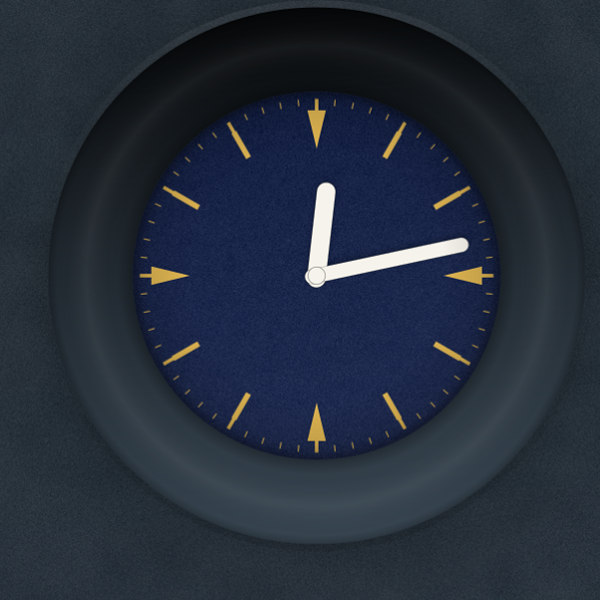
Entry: 12,13
